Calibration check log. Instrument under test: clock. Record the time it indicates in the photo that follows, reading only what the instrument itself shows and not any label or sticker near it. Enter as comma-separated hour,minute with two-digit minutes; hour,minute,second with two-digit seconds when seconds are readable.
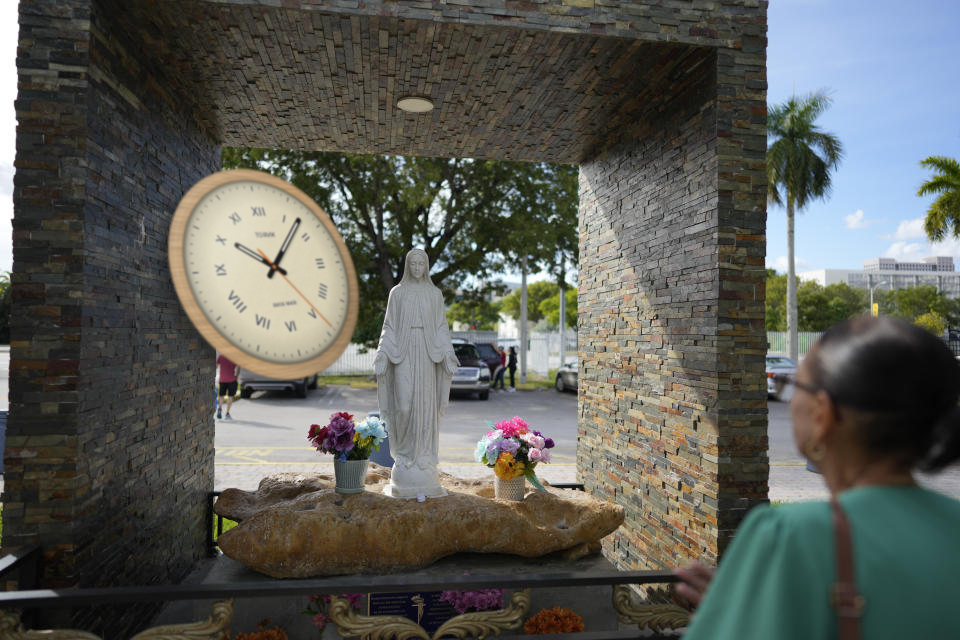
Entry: 10,07,24
